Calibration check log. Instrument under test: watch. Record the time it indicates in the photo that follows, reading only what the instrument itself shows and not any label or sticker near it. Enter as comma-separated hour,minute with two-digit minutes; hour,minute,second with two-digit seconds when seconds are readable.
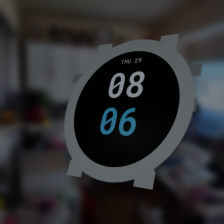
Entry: 8,06
